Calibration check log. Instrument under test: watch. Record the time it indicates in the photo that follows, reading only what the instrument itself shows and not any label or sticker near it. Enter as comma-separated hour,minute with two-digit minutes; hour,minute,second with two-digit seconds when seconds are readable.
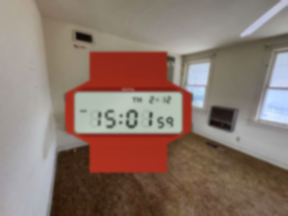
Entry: 15,01,59
